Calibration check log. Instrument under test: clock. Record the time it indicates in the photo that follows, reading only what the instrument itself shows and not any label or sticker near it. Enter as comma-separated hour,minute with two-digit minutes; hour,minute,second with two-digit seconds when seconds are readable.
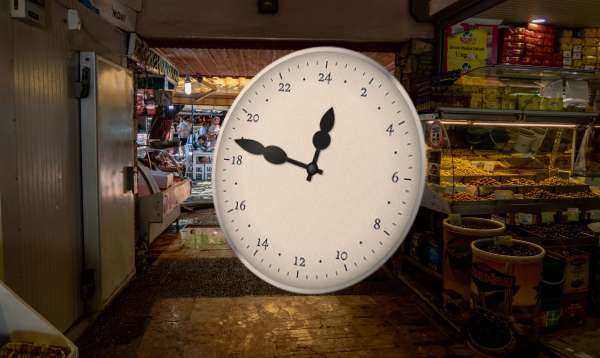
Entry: 0,47
